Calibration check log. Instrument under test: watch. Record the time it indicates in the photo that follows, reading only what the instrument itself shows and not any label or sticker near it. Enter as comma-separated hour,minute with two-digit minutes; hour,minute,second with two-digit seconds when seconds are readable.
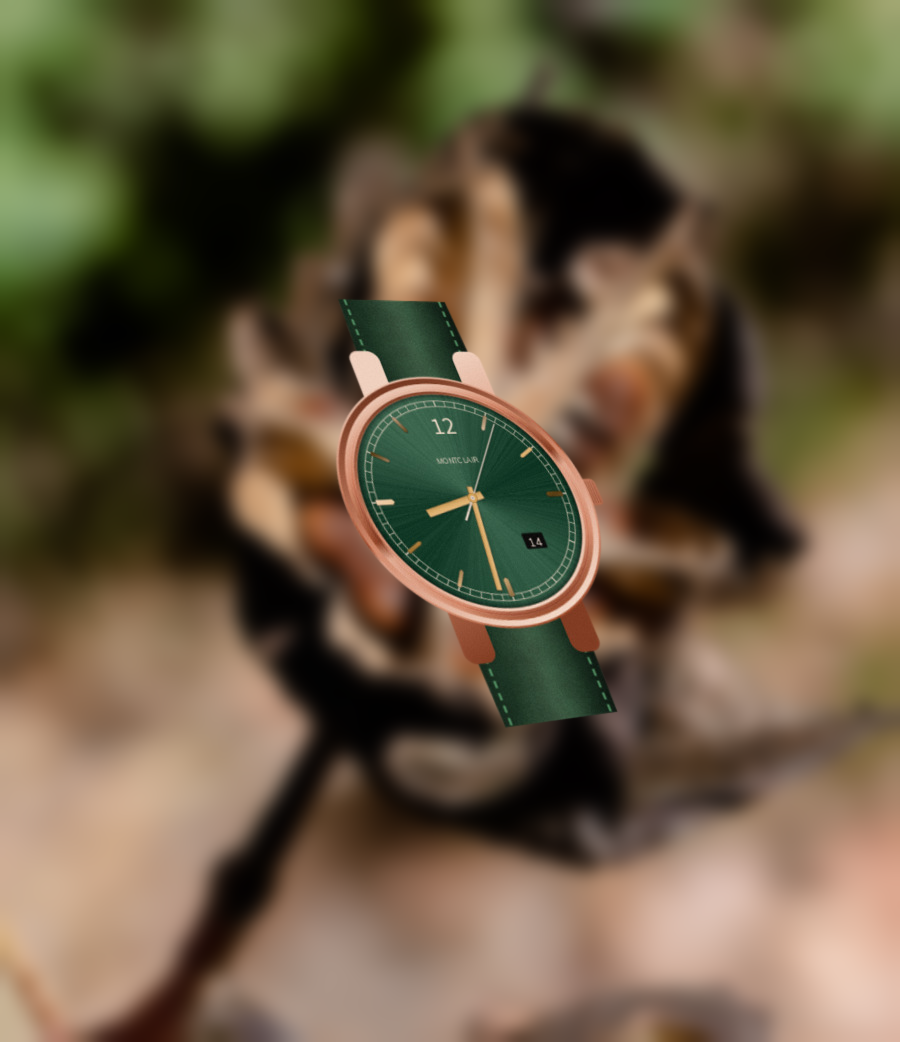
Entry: 8,31,06
